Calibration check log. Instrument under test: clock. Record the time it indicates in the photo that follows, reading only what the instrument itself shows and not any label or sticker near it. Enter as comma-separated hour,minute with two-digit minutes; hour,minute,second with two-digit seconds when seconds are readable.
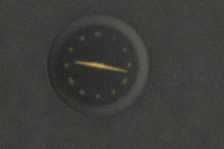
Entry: 9,17
